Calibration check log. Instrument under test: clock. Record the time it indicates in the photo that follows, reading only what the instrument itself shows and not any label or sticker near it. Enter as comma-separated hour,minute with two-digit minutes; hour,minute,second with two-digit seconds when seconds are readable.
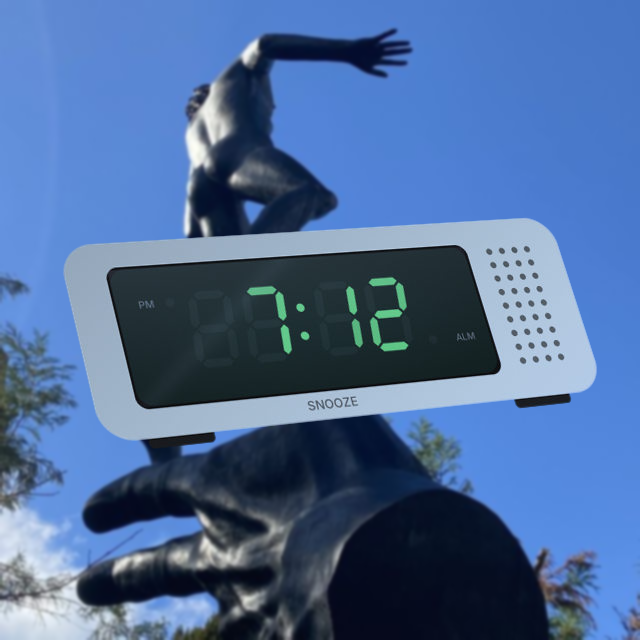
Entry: 7,12
